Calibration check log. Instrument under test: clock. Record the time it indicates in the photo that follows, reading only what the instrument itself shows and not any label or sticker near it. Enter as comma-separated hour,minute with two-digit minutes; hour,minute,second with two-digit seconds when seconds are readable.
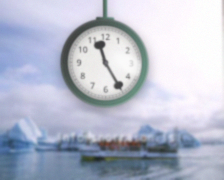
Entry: 11,25
